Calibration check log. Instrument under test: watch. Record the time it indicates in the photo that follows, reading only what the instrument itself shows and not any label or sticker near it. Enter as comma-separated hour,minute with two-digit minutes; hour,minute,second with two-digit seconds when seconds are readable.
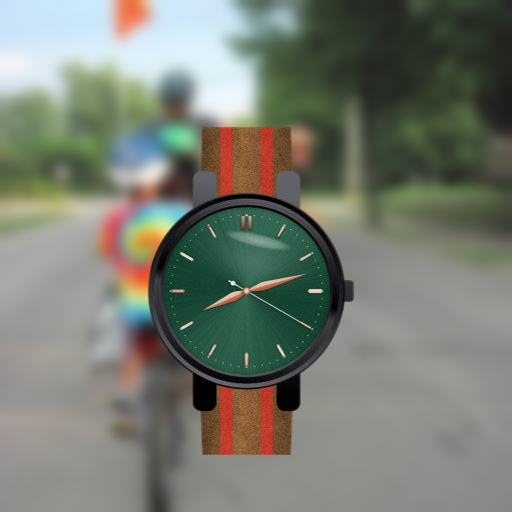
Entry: 8,12,20
